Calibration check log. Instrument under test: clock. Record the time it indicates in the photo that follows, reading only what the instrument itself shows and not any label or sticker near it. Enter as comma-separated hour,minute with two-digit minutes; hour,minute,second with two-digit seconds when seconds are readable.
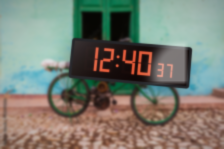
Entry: 12,40,37
